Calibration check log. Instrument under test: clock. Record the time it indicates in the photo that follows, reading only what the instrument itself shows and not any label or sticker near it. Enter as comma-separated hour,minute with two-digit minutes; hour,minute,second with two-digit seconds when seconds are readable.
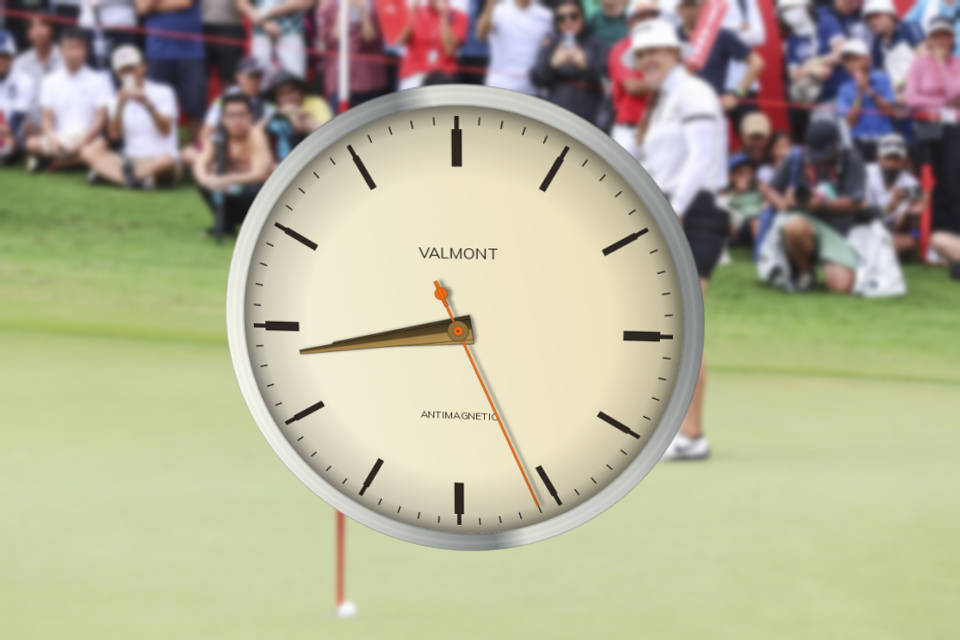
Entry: 8,43,26
